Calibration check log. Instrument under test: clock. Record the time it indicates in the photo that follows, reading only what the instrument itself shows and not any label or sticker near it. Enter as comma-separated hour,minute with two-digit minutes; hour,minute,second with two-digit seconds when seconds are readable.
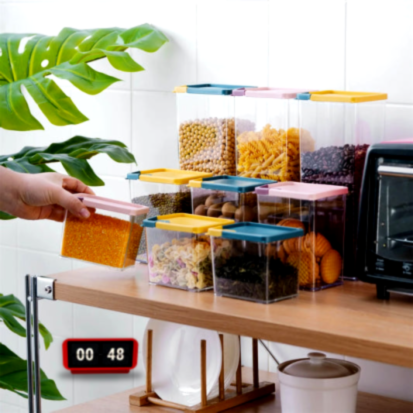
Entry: 0,48
